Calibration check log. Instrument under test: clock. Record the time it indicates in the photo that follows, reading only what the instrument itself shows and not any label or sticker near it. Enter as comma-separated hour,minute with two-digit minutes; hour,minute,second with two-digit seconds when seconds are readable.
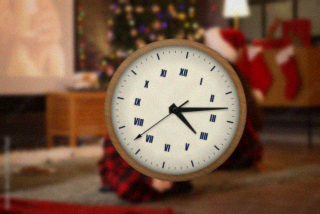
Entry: 4,12,37
